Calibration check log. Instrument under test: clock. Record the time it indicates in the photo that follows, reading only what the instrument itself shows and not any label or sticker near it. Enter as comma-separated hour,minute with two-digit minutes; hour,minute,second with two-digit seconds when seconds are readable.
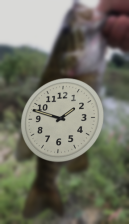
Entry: 1,48
